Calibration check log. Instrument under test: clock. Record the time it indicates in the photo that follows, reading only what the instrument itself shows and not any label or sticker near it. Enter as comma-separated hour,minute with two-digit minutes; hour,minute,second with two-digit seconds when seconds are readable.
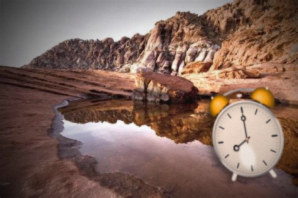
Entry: 8,00
